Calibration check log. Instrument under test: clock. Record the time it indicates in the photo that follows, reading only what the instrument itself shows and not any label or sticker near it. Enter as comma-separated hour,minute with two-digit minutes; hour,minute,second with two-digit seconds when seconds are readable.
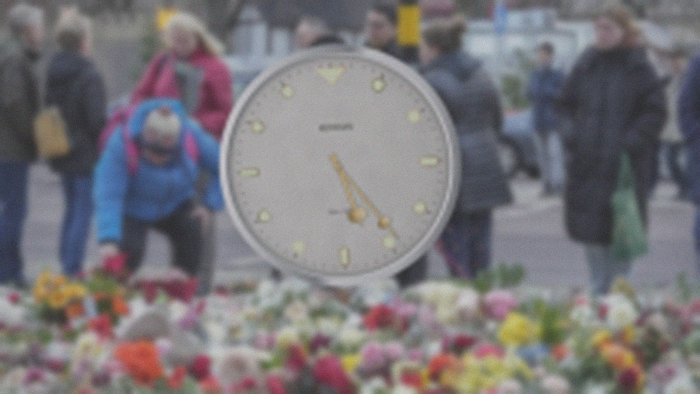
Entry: 5,24
